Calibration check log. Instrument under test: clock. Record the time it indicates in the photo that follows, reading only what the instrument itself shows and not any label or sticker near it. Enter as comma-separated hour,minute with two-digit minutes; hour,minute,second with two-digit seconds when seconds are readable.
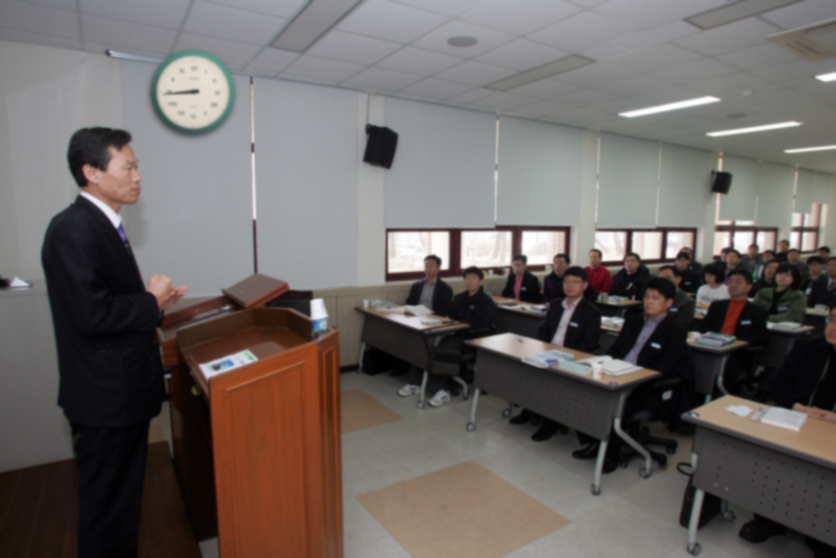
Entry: 8,44
